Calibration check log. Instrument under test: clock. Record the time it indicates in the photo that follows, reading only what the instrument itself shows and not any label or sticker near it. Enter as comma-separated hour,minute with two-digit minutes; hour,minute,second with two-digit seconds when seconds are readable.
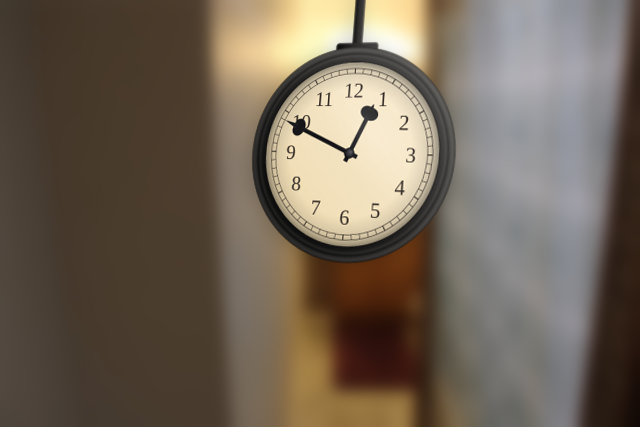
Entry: 12,49
